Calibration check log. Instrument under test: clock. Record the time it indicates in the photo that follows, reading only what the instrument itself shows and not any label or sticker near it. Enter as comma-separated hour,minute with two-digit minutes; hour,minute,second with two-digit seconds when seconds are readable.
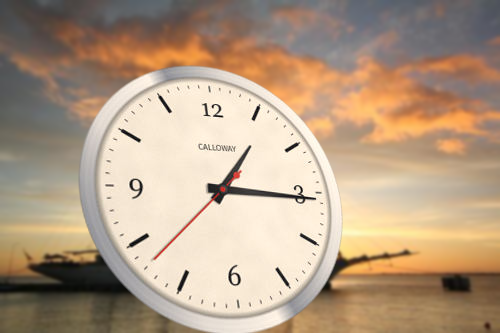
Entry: 1,15,38
